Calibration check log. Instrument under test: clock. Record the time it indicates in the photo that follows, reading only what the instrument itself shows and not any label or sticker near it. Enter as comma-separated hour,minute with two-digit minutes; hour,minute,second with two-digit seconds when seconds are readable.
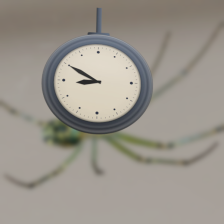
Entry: 8,50
